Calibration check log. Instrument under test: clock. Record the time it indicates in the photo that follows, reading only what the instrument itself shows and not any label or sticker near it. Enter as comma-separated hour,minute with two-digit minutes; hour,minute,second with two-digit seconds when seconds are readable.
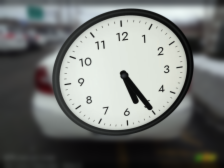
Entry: 5,25
